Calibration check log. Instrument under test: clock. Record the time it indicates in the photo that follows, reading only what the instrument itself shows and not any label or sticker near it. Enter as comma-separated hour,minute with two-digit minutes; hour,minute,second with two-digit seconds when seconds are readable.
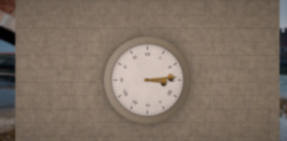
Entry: 3,14
